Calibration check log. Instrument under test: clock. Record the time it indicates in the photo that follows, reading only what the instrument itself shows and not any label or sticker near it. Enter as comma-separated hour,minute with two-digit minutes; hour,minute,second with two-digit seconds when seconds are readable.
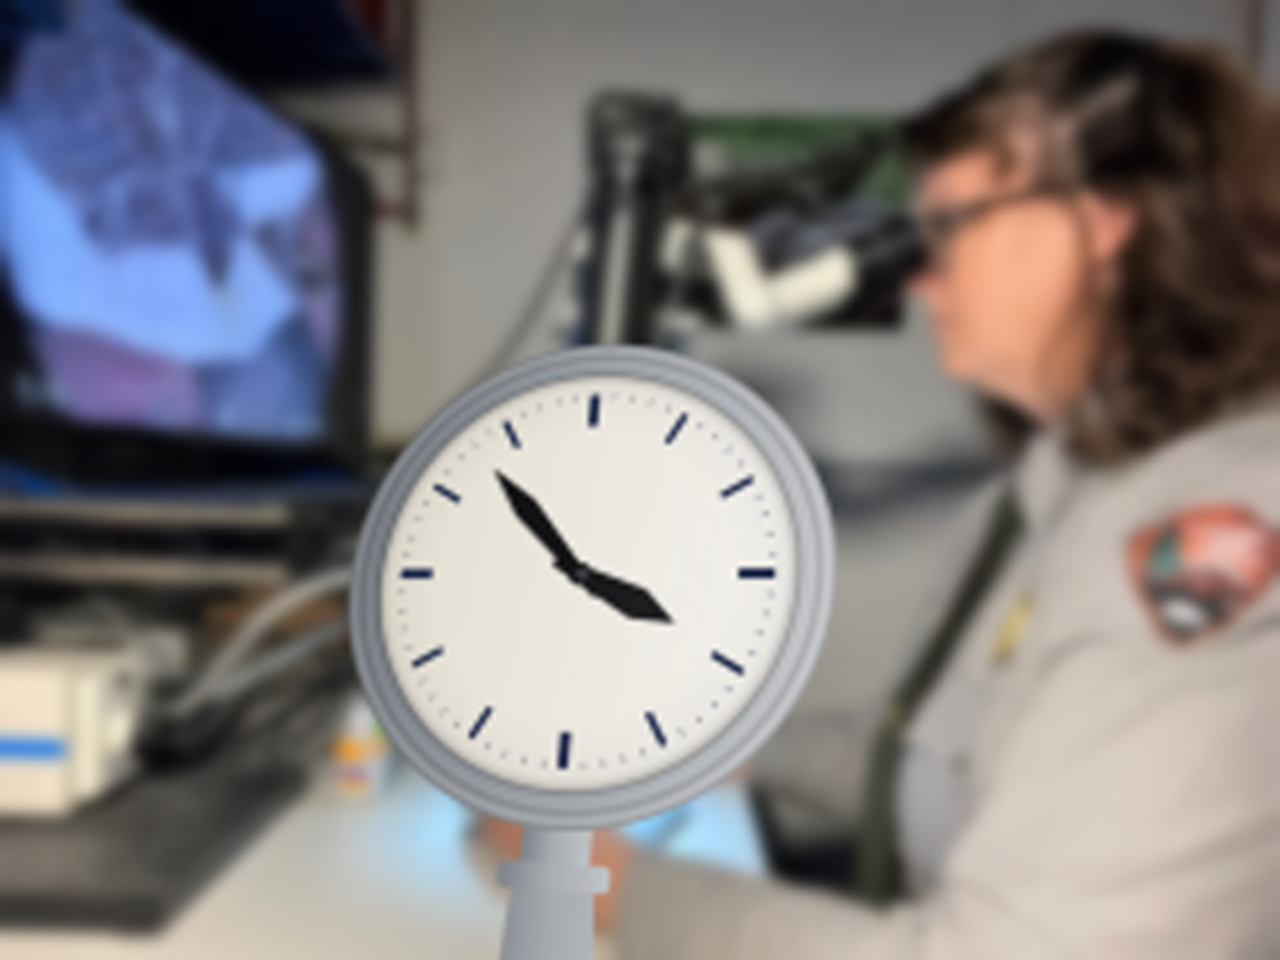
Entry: 3,53
